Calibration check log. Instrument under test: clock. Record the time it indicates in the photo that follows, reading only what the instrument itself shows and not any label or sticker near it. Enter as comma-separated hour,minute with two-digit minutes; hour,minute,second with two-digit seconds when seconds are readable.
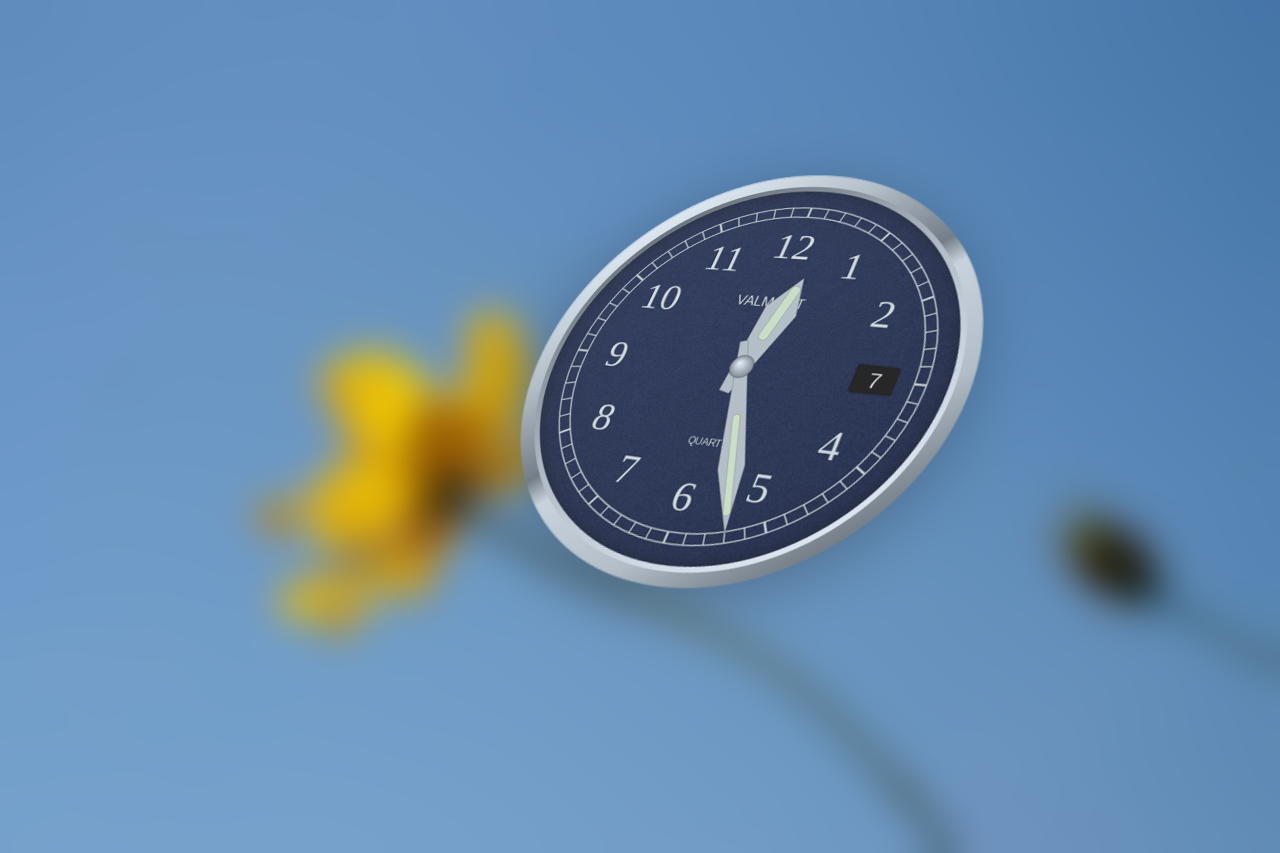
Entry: 12,27
